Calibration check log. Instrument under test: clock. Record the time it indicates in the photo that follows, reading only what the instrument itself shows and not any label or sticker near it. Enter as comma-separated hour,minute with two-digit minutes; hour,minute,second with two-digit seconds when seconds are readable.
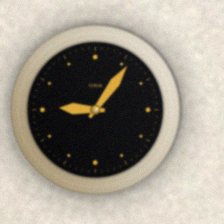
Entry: 9,06
